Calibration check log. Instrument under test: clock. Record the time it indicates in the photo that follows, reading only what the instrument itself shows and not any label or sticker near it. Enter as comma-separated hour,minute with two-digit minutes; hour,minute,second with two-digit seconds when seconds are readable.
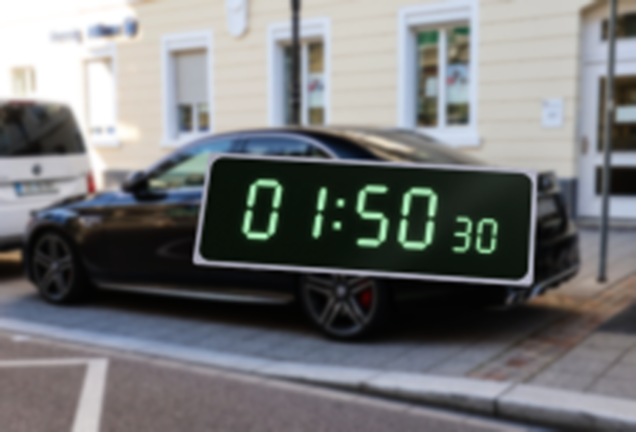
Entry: 1,50,30
